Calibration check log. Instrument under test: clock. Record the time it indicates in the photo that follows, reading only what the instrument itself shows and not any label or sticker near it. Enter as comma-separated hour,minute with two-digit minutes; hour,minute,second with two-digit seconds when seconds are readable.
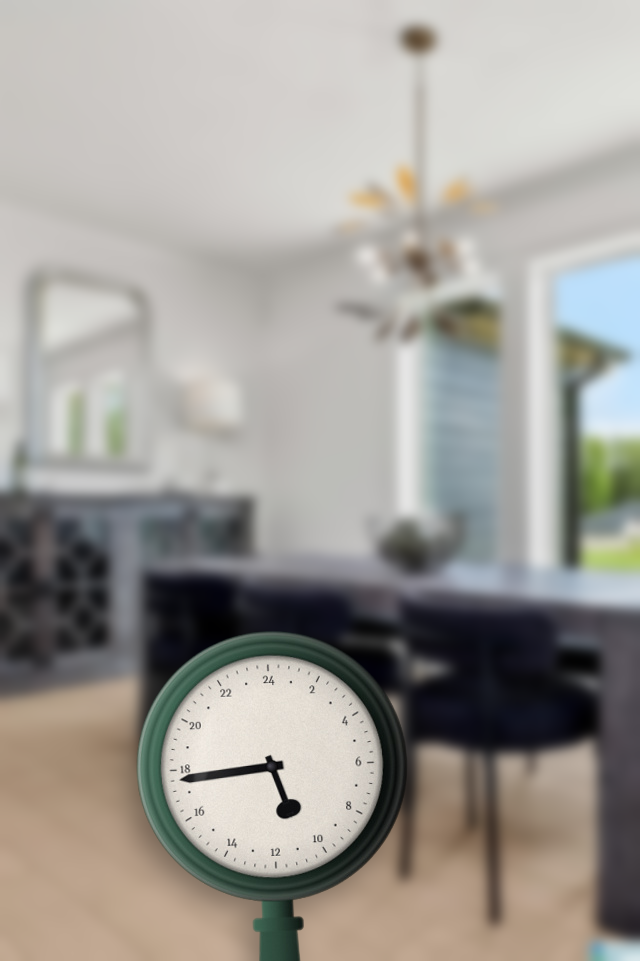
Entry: 10,44
